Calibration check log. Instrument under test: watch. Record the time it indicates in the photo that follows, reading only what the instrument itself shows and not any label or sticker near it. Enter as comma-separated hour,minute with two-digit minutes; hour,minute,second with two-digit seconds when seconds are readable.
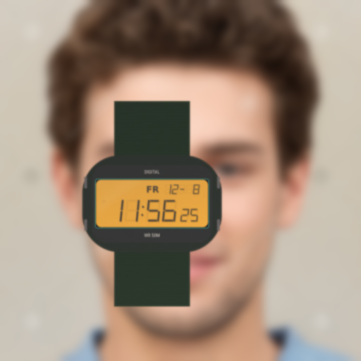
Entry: 11,56,25
